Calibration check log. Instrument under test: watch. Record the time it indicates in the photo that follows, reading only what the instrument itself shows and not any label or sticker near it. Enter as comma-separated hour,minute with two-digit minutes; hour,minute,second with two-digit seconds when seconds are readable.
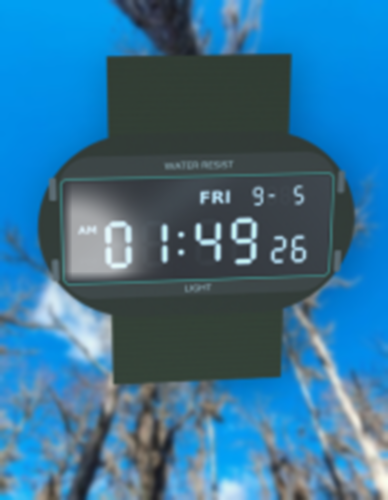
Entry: 1,49,26
